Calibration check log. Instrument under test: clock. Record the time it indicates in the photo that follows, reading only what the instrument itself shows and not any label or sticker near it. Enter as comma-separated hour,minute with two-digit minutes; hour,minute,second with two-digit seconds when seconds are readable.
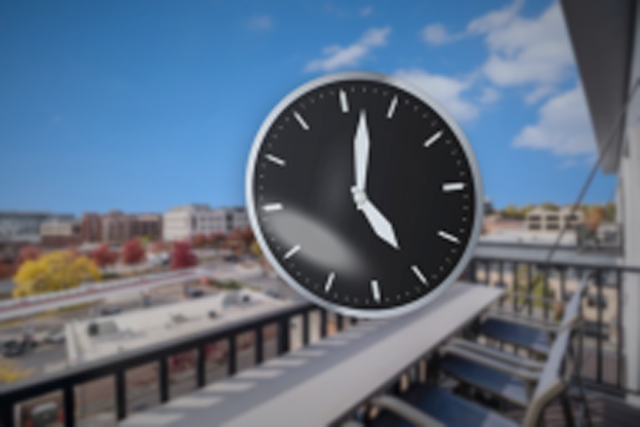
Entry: 5,02
